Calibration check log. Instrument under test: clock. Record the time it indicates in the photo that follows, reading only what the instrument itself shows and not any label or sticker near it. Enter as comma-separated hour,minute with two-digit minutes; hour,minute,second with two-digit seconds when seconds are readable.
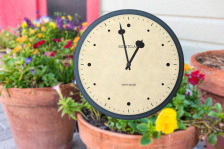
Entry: 12,58
